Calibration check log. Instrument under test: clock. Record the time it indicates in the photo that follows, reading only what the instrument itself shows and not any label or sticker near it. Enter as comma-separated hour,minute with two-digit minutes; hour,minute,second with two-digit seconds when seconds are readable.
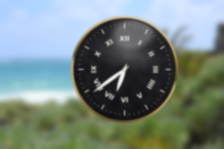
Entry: 6,39
